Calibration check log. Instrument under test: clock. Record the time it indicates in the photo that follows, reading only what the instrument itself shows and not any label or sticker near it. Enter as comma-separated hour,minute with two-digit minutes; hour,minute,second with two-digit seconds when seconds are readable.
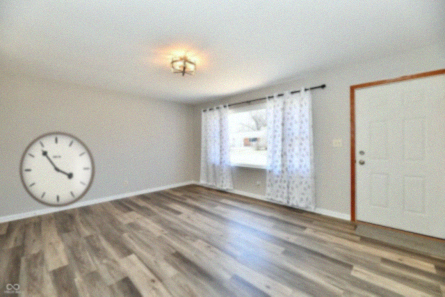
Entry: 3,54
